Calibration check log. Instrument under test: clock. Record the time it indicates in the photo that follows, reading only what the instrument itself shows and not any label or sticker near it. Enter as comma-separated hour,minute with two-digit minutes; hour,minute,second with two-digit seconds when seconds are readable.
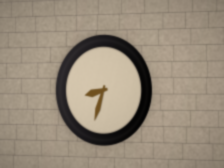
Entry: 8,33
